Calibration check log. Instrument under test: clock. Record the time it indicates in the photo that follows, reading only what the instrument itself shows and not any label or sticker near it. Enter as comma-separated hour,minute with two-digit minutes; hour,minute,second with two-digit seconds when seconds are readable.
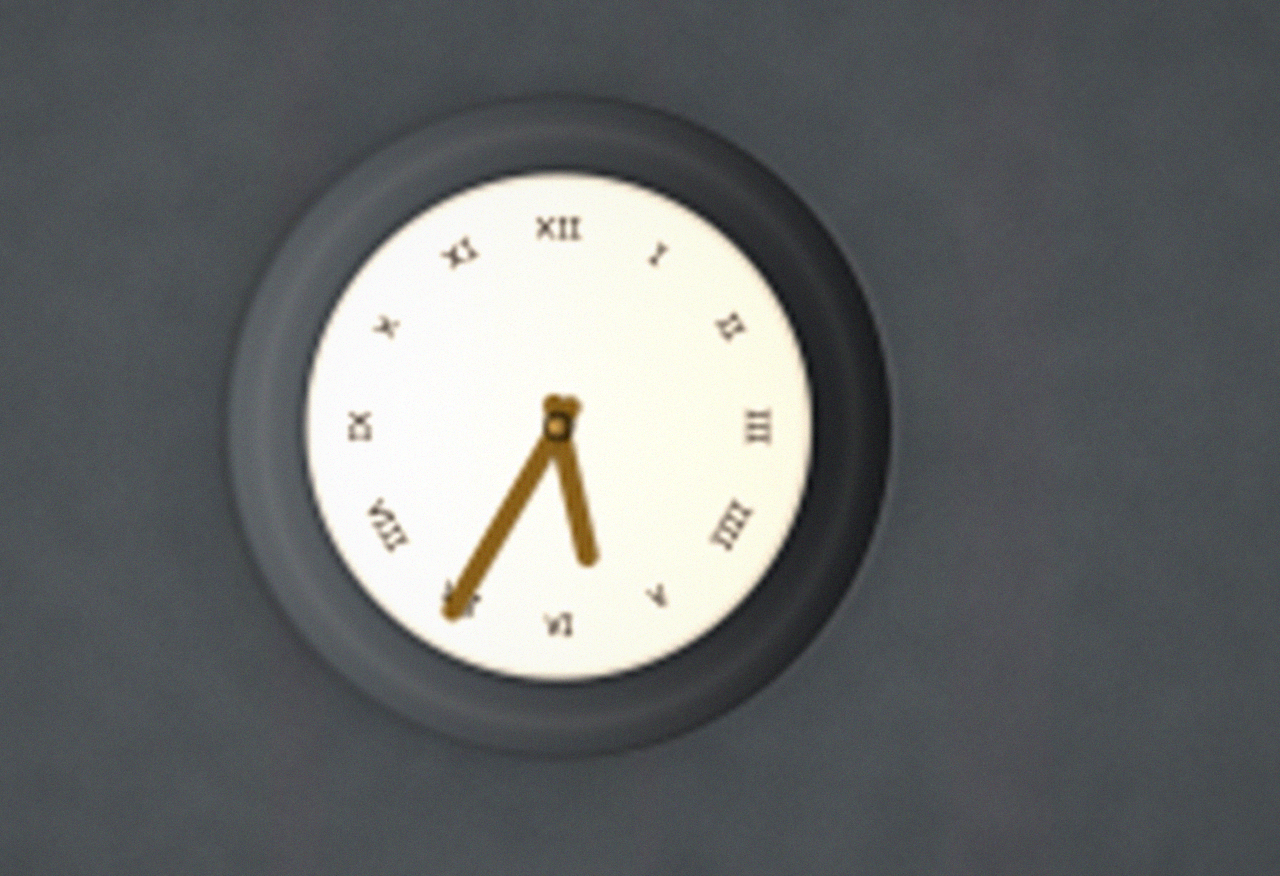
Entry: 5,35
